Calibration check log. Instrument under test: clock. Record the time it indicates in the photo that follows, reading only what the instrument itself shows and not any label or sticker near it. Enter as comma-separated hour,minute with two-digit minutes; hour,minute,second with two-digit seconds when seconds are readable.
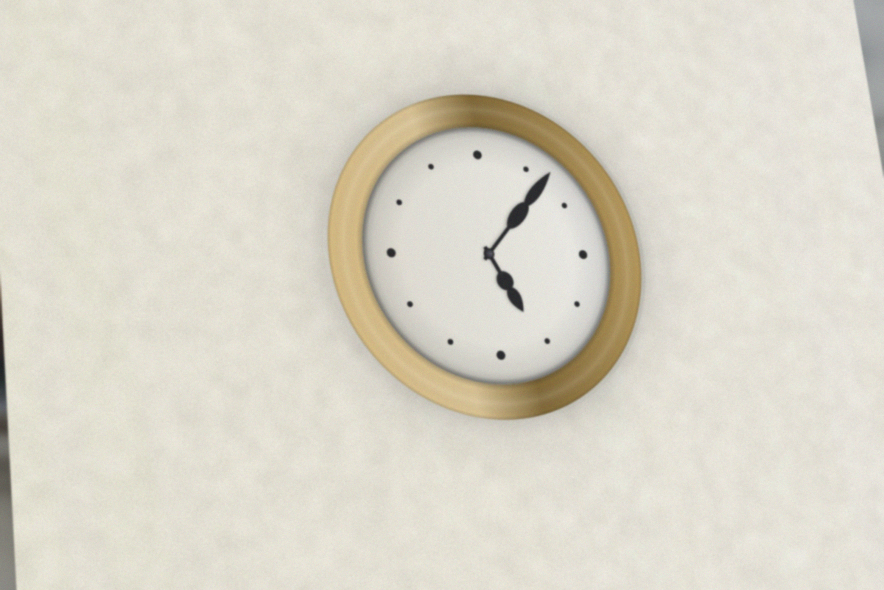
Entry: 5,07
